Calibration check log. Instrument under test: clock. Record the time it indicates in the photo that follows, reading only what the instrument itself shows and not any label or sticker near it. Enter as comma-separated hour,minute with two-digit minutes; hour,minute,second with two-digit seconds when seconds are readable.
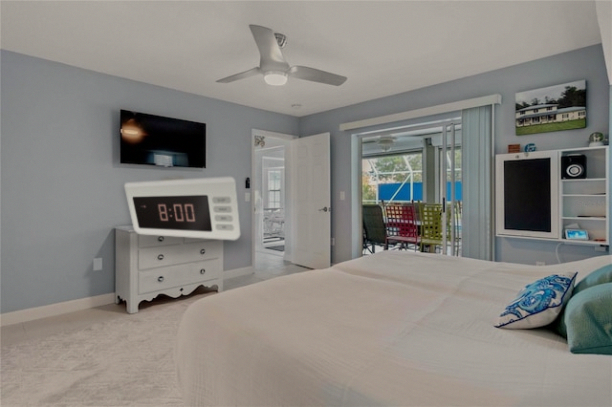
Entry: 8,00
